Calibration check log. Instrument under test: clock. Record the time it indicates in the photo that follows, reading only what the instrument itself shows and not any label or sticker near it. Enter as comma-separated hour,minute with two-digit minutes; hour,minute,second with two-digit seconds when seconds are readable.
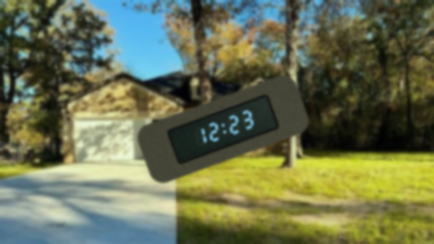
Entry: 12,23
